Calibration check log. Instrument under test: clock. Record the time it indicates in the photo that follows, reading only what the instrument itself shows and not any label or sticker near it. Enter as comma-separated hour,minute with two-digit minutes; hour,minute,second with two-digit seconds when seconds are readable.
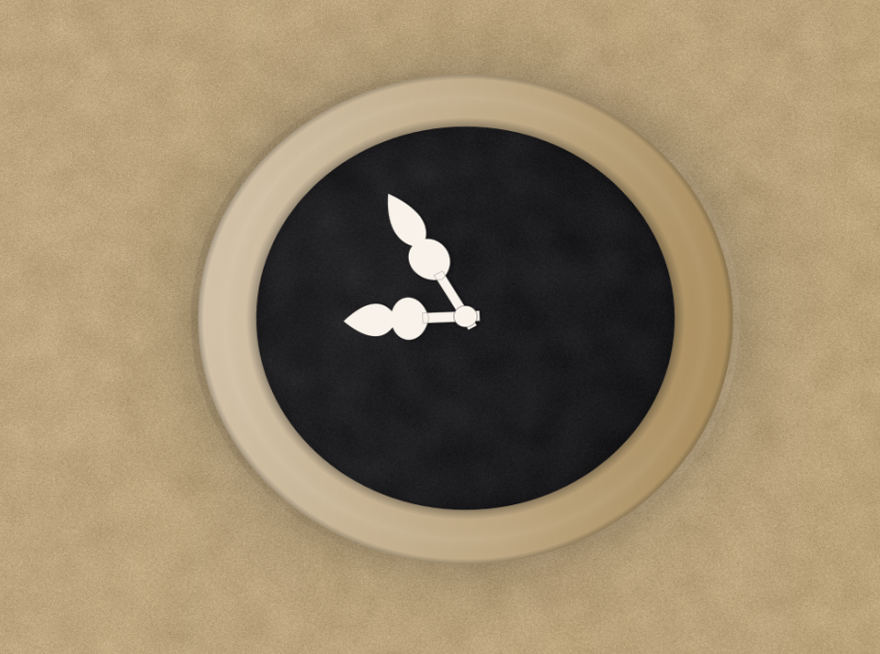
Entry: 8,55
